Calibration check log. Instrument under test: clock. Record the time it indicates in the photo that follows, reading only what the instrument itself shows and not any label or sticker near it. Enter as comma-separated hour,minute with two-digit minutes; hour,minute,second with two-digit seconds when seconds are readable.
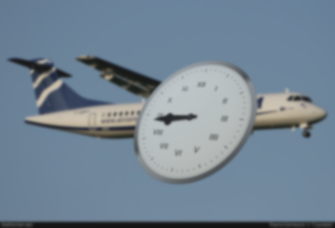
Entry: 8,44
